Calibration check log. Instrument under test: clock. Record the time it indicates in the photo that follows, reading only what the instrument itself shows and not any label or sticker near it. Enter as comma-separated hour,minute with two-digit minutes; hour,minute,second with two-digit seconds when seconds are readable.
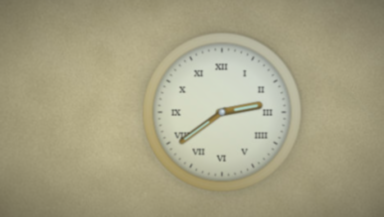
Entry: 2,39
